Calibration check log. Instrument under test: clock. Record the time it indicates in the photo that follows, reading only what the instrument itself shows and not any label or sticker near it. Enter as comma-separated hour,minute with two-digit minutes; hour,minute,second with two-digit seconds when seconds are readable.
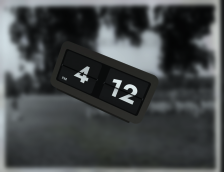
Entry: 4,12
